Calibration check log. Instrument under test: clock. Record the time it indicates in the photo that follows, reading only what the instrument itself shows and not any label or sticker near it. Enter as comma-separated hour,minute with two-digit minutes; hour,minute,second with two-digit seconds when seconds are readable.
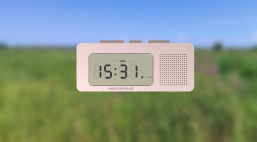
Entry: 15,31
